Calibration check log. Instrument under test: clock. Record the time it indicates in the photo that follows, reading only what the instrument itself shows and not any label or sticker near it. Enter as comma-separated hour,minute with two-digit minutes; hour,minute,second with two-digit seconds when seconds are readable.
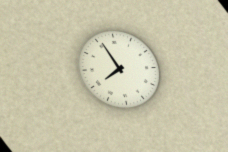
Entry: 7,56
